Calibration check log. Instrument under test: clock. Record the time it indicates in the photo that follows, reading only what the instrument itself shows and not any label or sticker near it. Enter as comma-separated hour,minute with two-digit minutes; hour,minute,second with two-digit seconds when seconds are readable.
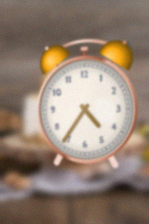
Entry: 4,36
